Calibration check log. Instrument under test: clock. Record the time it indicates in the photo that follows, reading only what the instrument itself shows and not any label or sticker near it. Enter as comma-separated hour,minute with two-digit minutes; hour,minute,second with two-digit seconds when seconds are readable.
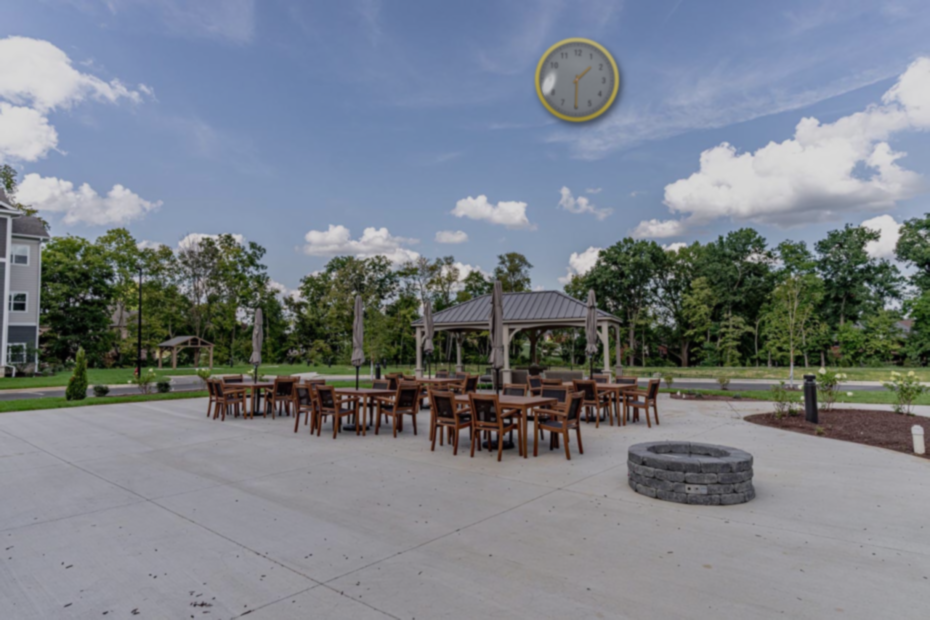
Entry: 1,30
